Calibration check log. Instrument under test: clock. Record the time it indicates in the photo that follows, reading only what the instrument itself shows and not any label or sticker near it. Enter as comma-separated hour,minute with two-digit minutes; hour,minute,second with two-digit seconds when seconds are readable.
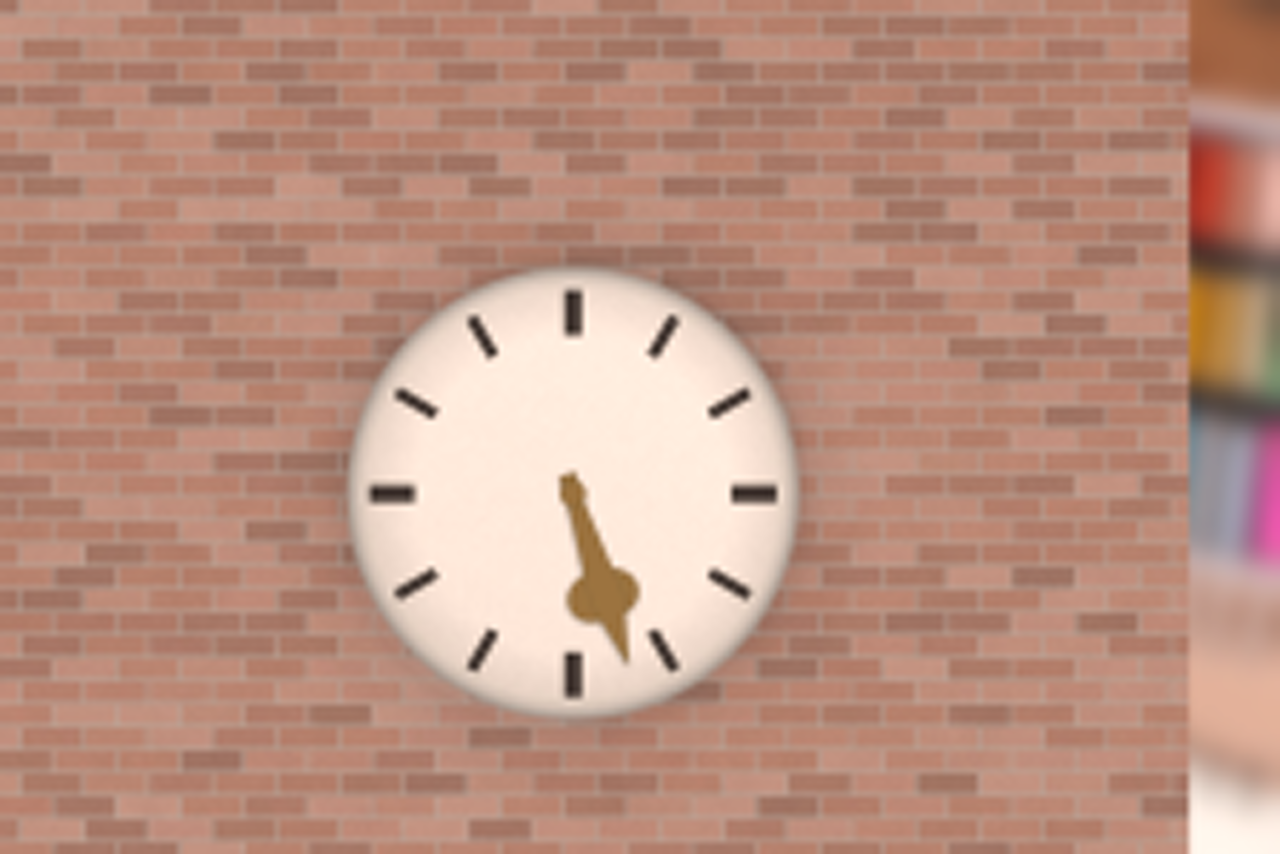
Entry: 5,27
